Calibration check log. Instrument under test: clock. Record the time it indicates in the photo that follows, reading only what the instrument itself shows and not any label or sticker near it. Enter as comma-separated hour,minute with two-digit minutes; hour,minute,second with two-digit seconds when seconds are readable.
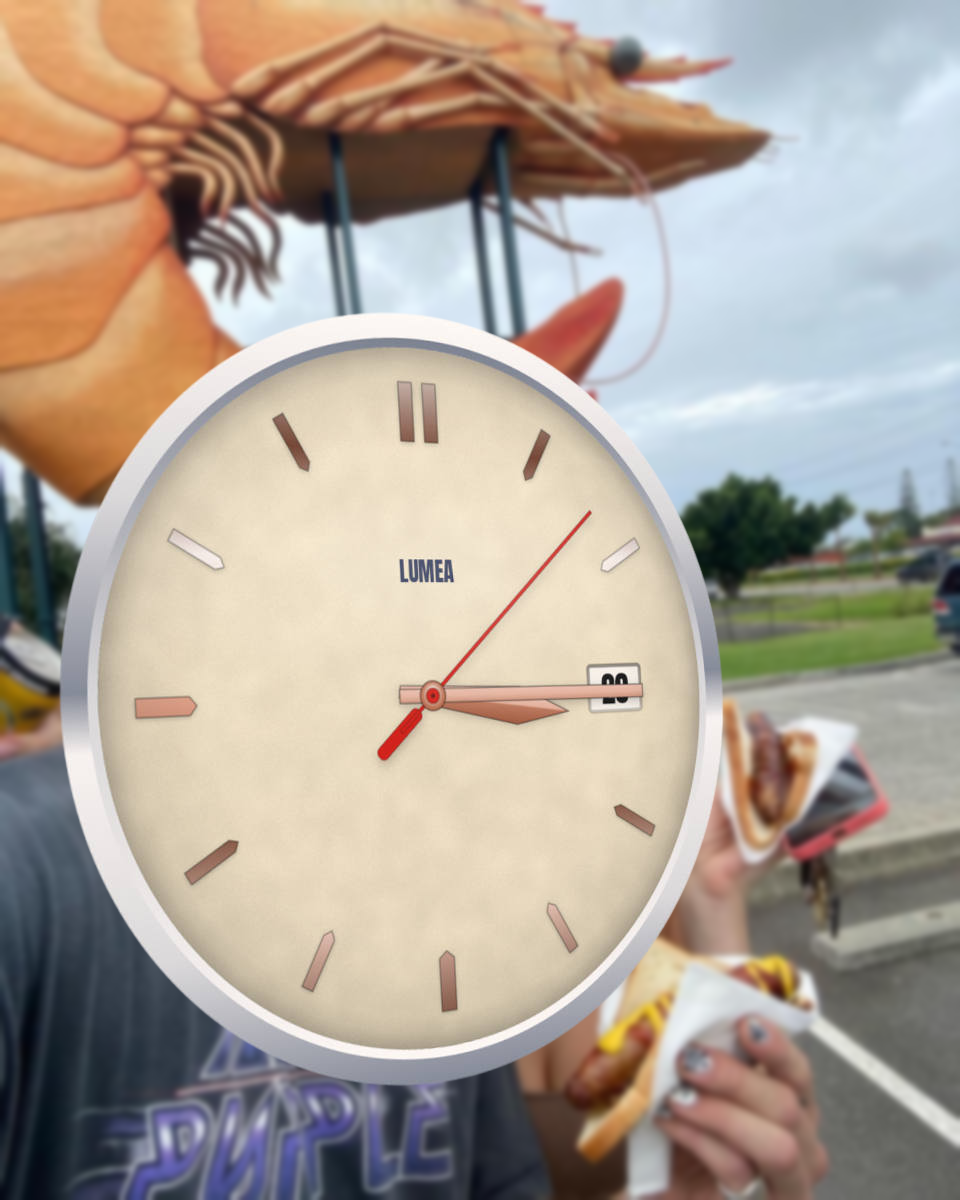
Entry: 3,15,08
